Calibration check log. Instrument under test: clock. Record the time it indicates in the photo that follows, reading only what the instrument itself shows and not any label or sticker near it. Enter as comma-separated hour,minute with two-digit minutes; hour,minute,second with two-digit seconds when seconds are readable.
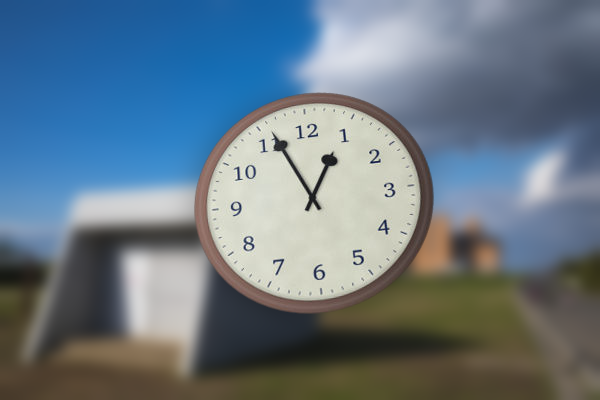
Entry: 12,56
